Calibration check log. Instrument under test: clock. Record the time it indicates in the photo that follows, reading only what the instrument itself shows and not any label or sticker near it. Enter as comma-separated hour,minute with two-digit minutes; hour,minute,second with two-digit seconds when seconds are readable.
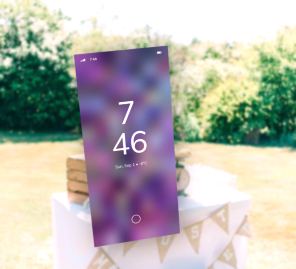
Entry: 7,46
